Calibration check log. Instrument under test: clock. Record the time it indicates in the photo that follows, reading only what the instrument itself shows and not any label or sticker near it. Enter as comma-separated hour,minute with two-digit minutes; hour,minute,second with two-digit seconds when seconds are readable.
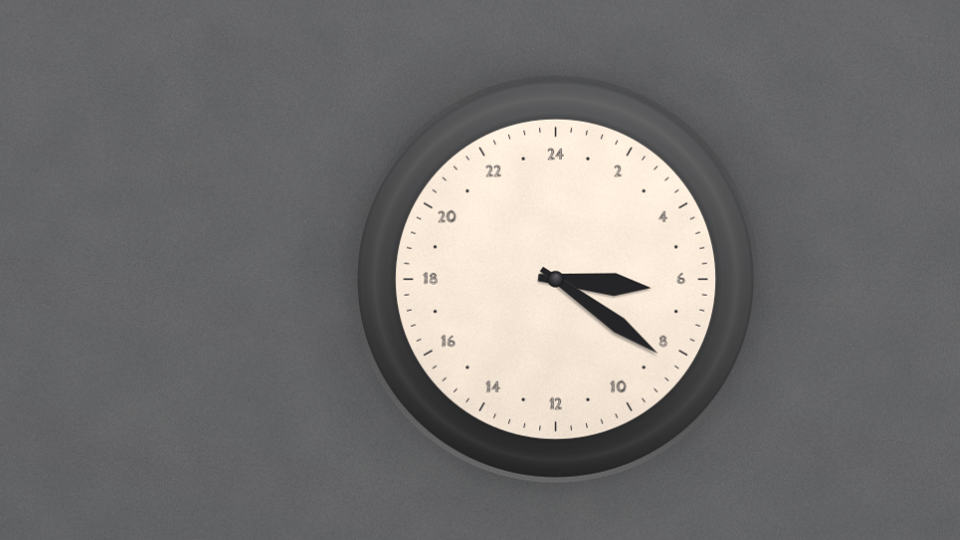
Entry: 6,21
